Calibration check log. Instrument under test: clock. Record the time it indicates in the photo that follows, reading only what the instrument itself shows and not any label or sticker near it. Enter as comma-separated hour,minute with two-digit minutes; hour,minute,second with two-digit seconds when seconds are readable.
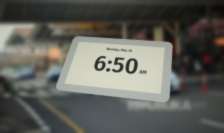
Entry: 6,50
